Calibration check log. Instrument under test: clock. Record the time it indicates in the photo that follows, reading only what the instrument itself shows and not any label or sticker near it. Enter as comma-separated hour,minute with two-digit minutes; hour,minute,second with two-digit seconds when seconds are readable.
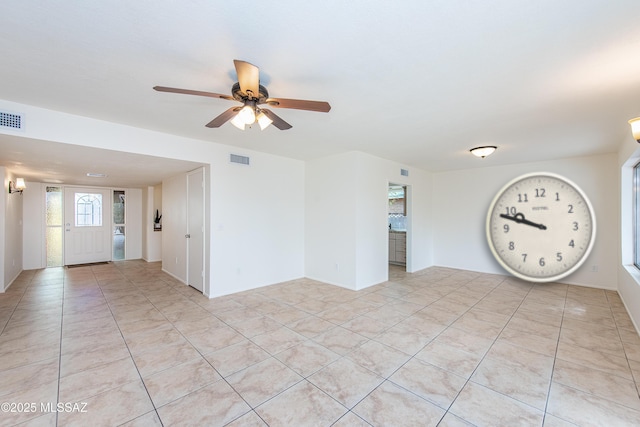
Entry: 9,48
